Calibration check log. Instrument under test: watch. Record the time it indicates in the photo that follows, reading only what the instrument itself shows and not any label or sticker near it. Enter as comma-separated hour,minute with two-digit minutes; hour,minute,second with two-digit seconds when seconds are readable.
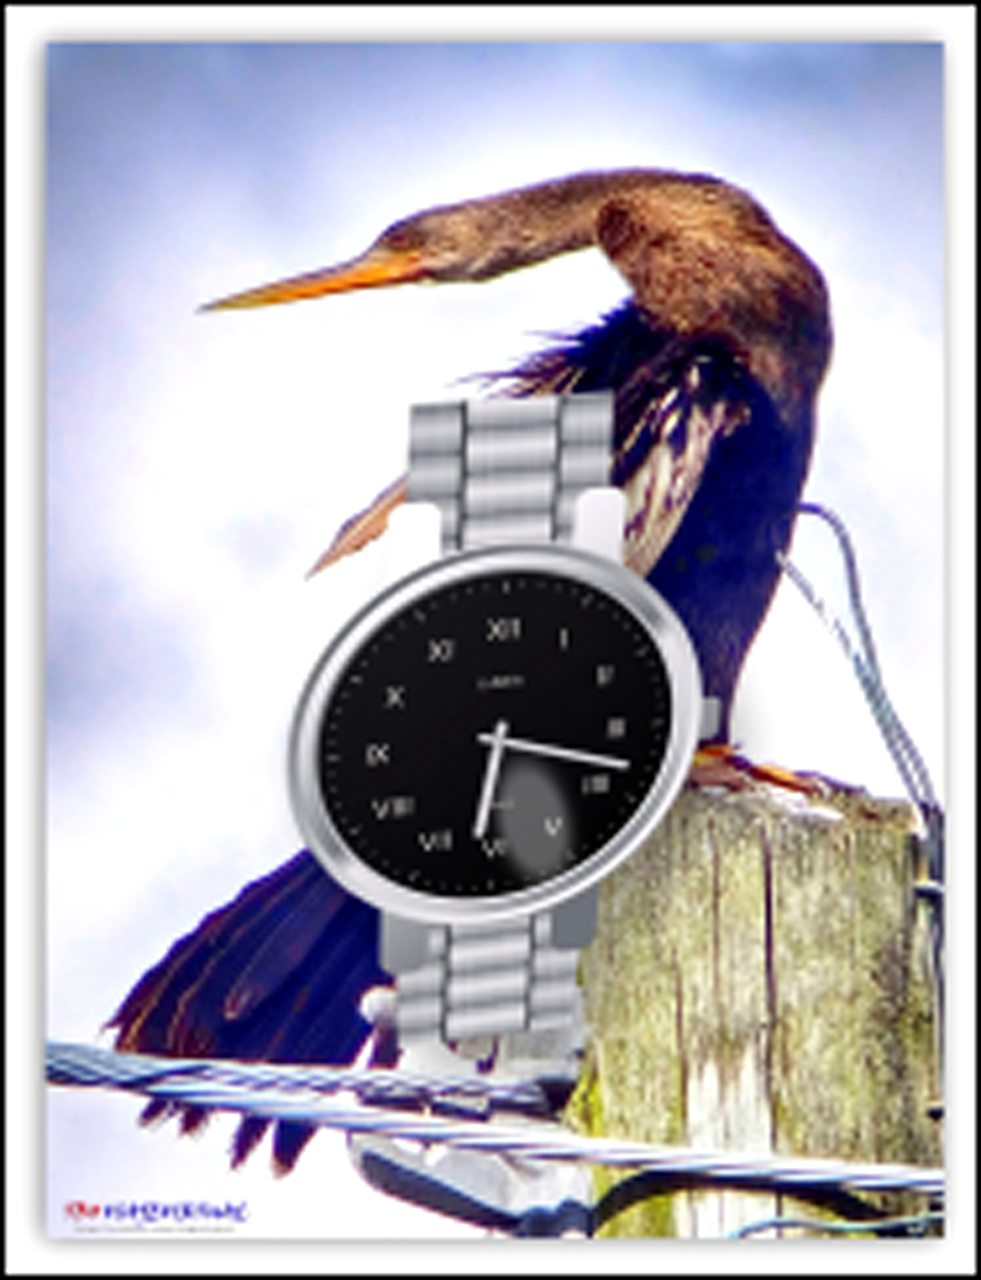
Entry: 6,18
